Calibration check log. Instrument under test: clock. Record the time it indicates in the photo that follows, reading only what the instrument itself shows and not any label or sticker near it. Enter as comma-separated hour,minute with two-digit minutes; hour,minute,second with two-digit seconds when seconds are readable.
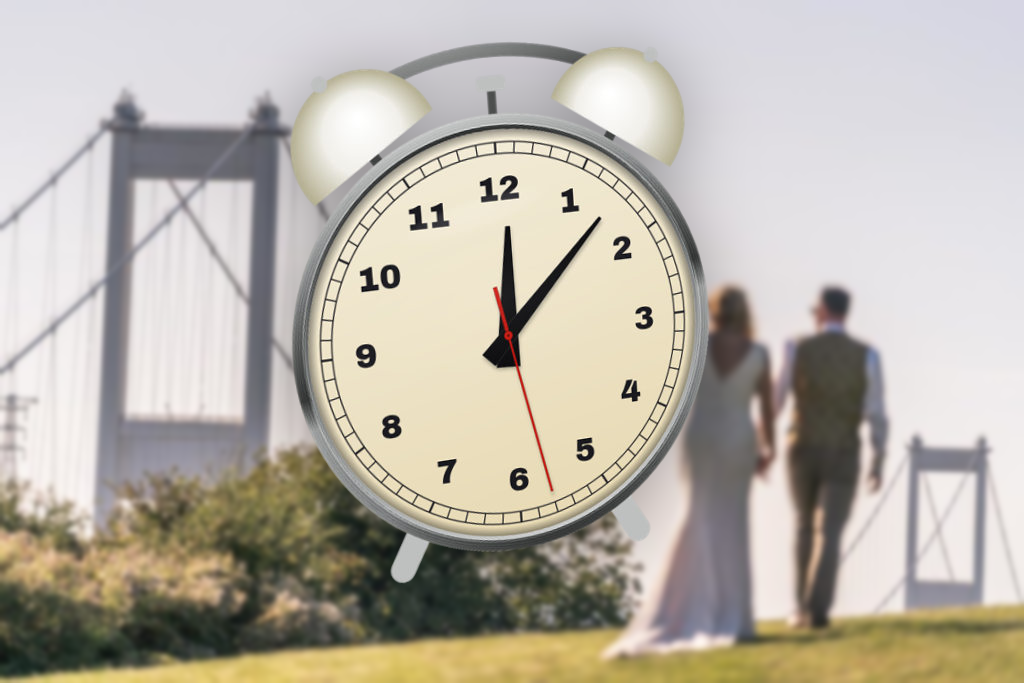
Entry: 12,07,28
